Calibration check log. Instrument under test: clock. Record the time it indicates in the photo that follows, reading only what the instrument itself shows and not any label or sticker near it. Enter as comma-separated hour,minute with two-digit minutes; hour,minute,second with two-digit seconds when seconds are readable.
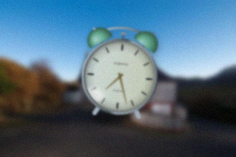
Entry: 7,27
